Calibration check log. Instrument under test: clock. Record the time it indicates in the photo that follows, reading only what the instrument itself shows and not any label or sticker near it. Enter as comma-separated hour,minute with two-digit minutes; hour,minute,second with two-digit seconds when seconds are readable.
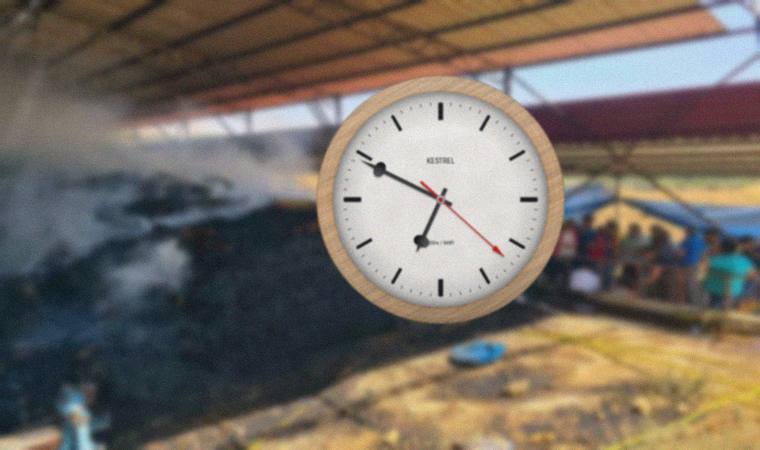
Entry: 6,49,22
